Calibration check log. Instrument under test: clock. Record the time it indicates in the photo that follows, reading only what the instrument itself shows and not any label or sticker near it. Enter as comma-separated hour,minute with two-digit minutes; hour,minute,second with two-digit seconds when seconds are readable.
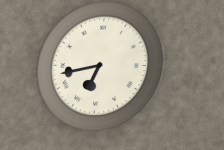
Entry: 6,43
